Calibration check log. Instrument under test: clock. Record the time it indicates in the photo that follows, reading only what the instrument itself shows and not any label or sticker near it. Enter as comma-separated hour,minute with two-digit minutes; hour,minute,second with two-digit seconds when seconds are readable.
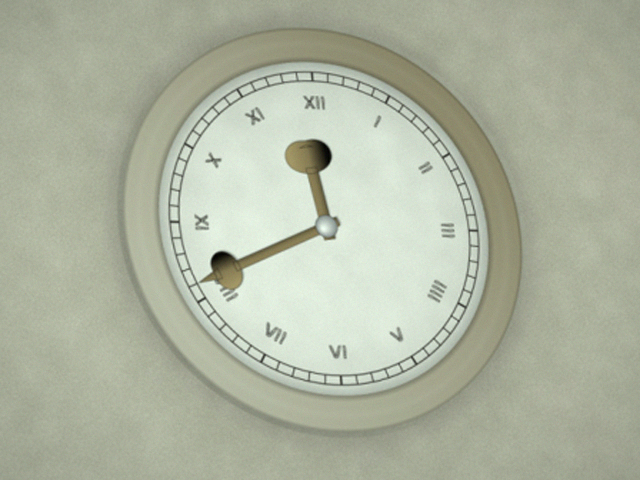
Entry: 11,41
